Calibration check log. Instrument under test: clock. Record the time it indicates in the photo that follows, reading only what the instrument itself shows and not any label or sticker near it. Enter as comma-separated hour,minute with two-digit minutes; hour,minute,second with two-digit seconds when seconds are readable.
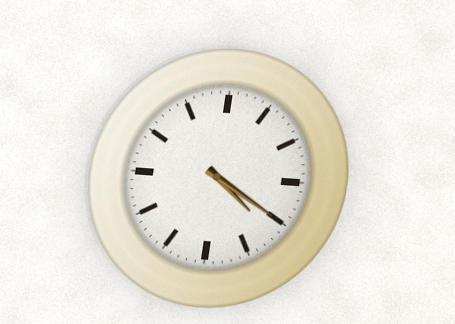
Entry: 4,20
